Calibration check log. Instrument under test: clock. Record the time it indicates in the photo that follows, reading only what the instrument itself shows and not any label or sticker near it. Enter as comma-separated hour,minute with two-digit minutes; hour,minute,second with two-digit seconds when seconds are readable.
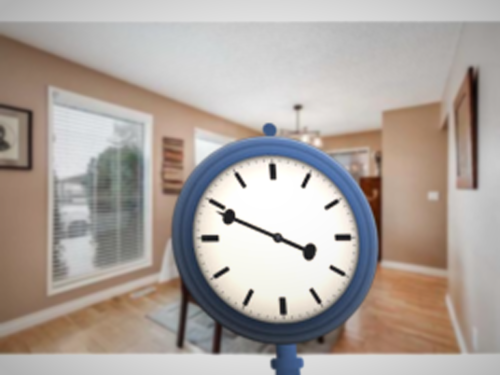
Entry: 3,49
